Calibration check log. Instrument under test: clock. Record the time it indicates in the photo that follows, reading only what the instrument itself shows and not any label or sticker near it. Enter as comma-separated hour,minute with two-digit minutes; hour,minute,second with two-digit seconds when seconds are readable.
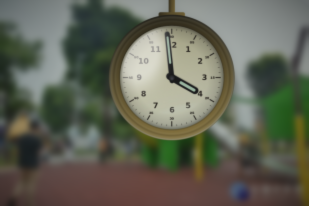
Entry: 3,59
